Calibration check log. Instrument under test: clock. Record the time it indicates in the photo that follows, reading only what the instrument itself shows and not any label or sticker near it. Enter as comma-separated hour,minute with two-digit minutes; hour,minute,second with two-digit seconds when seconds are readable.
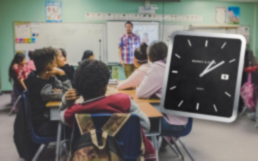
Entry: 1,09
